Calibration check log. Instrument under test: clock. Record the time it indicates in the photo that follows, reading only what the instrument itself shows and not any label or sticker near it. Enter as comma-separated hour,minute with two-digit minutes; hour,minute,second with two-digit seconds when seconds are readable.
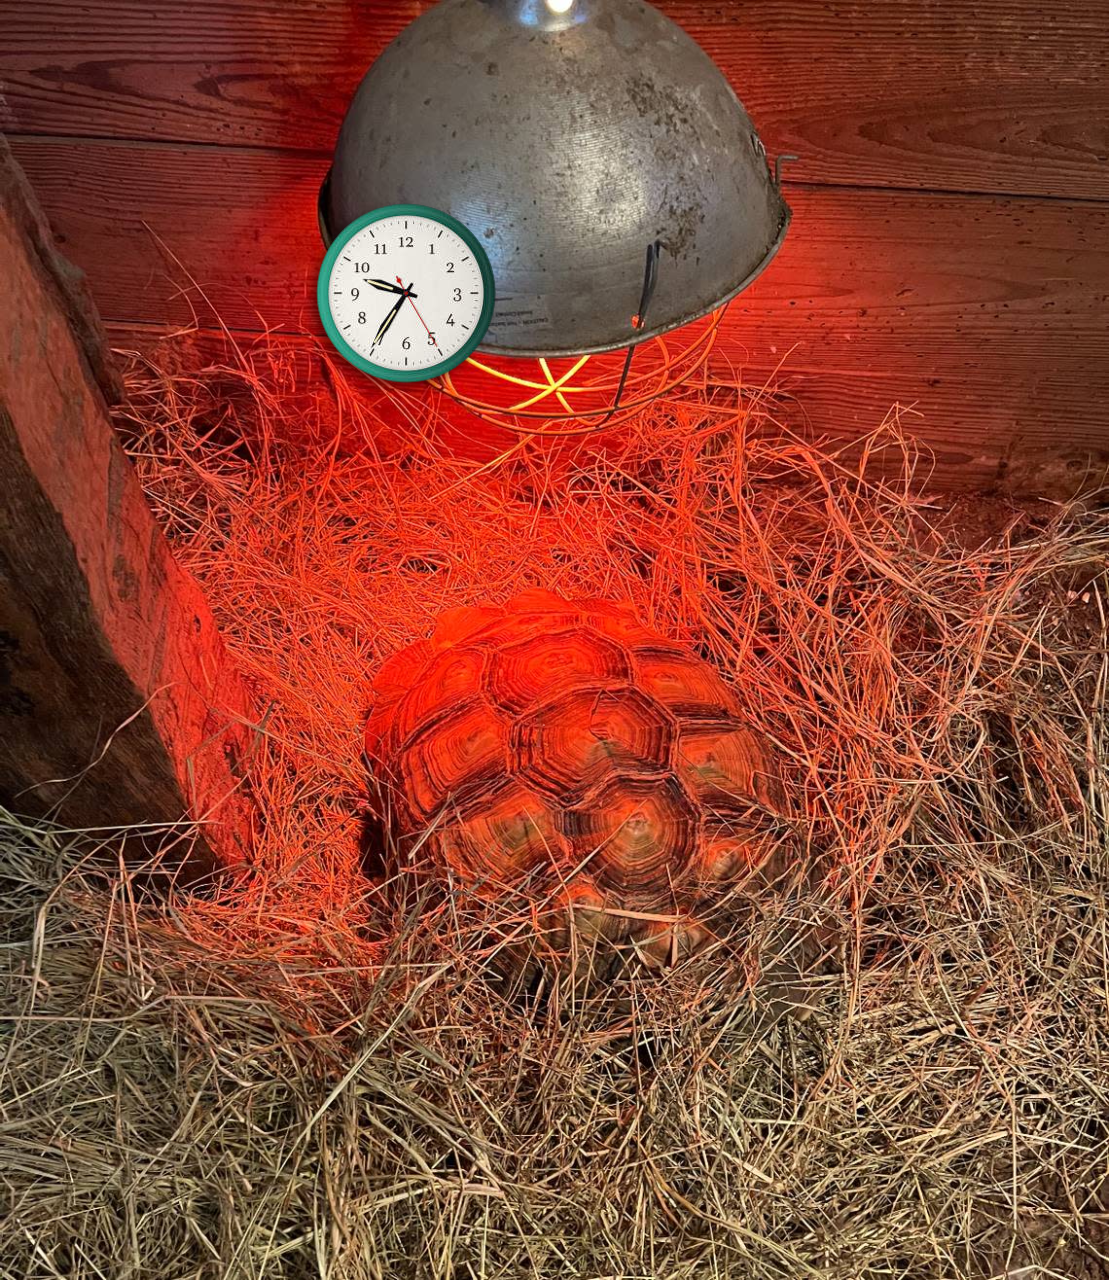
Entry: 9,35,25
